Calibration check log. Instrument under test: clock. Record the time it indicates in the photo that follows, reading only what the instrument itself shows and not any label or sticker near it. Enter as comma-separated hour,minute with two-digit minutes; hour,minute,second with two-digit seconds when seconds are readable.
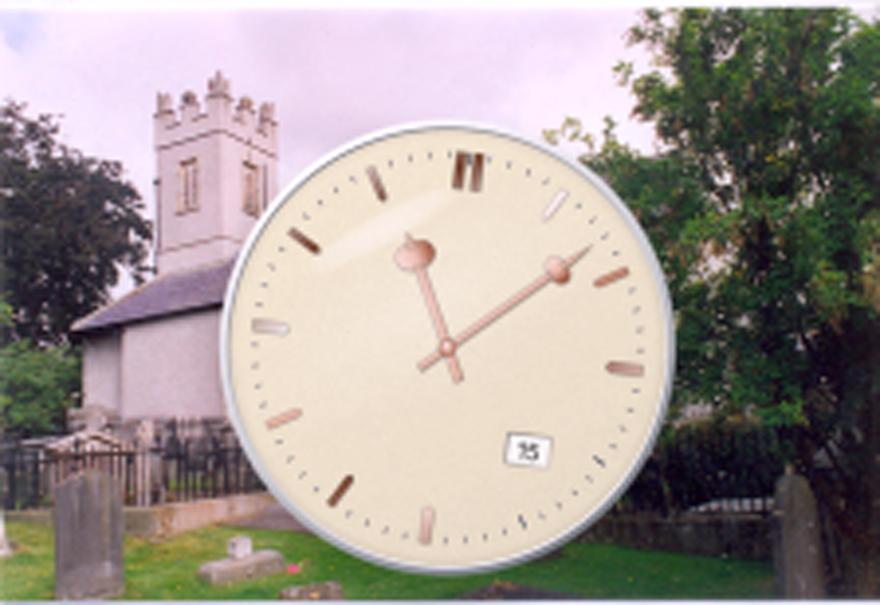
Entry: 11,08
